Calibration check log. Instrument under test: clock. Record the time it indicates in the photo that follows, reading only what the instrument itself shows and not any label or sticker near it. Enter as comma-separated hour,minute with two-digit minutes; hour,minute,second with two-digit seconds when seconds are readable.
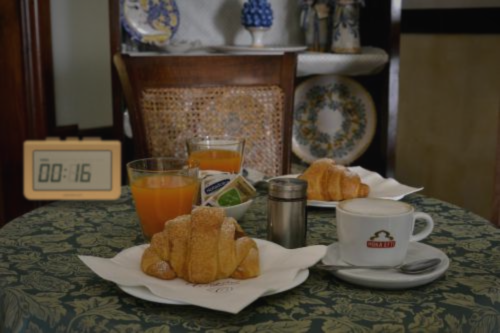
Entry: 0,16
